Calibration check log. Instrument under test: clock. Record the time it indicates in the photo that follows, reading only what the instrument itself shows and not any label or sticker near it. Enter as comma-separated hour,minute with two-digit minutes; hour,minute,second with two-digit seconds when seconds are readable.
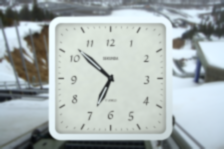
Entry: 6,52
